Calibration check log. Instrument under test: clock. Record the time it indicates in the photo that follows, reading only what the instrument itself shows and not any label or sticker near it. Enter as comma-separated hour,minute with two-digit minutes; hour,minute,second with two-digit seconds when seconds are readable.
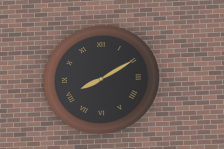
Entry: 8,10
